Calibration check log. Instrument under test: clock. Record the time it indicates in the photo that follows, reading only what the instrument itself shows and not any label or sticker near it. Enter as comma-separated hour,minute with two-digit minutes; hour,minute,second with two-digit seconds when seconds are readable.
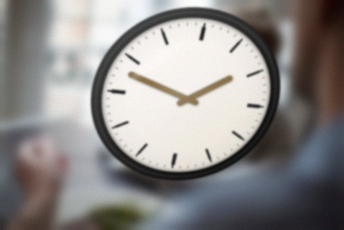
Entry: 1,48
